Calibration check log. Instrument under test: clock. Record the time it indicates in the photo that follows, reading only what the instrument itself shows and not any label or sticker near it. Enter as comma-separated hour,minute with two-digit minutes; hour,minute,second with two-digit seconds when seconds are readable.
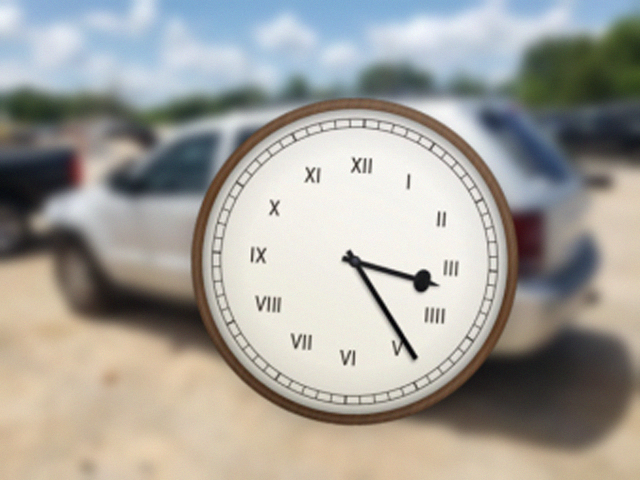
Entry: 3,24
